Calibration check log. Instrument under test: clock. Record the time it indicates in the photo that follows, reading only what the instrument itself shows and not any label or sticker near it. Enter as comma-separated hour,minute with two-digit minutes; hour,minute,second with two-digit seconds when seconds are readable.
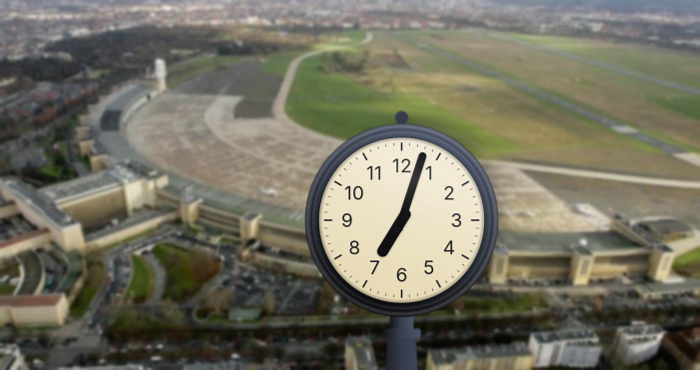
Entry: 7,03
